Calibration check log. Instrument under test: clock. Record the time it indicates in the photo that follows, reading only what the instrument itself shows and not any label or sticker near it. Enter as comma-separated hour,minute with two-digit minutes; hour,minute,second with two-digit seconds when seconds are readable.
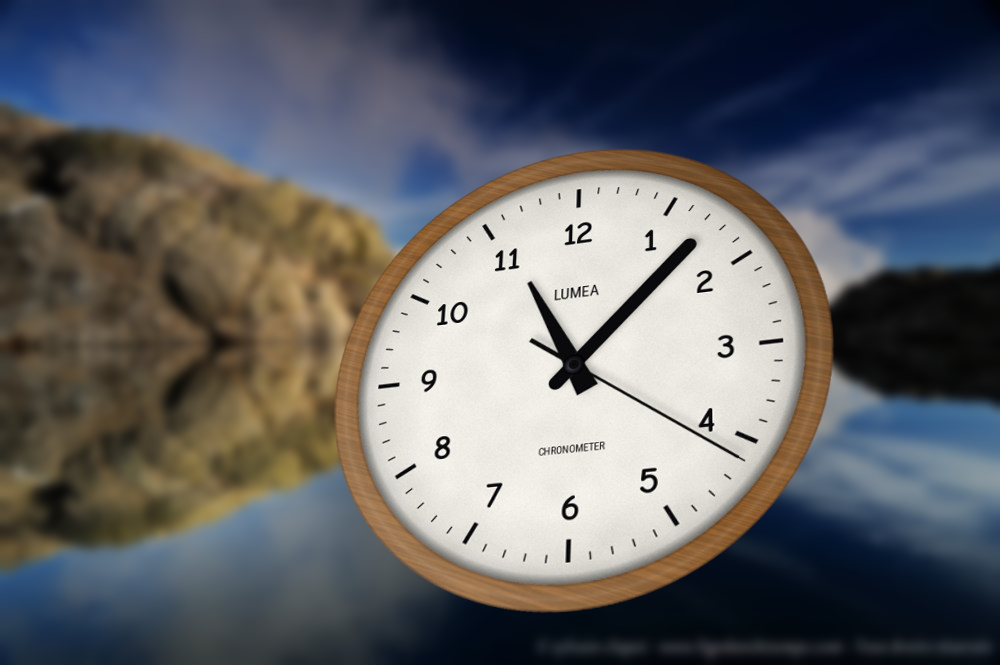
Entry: 11,07,21
